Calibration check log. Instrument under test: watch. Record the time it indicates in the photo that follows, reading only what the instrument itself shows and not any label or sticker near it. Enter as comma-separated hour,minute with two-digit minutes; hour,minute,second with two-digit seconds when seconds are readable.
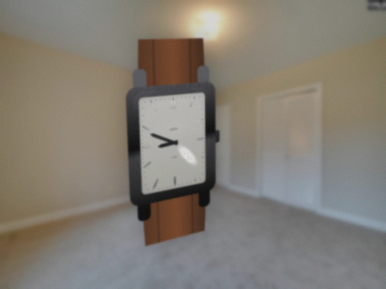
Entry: 8,49
